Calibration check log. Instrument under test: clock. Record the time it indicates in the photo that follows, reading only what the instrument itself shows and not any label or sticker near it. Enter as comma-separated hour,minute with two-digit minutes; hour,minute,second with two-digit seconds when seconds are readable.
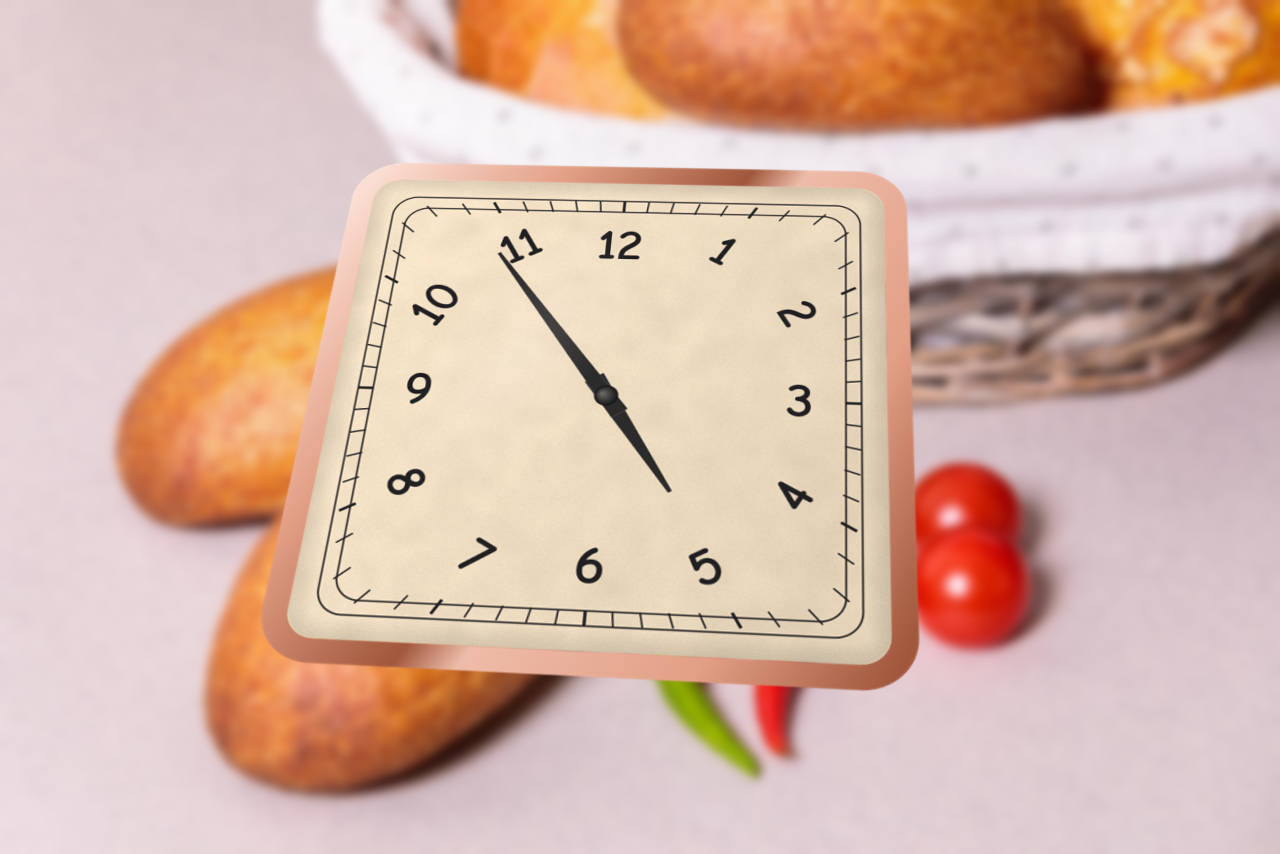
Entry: 4,54
